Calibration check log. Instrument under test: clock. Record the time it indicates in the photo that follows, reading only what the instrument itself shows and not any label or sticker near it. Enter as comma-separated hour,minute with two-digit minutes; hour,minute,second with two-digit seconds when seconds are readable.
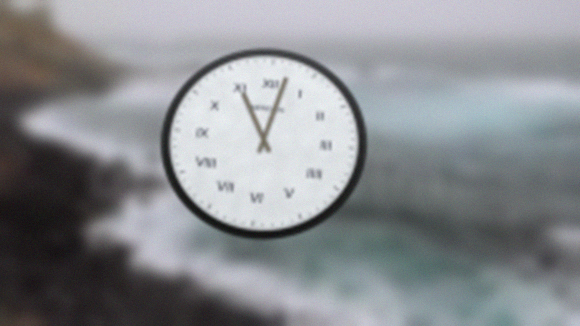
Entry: 11,02
